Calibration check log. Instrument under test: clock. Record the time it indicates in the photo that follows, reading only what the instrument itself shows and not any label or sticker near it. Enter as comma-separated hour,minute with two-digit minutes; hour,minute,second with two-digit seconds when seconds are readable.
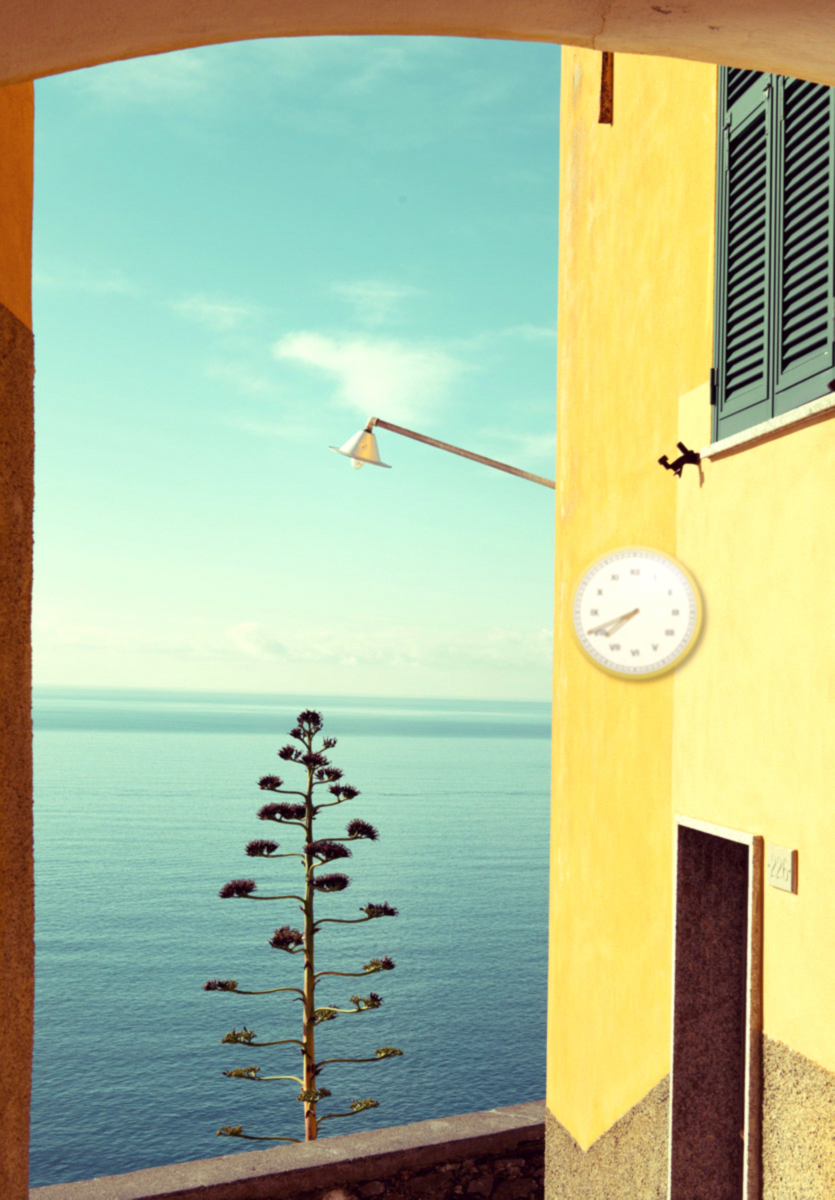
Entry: 7,41
